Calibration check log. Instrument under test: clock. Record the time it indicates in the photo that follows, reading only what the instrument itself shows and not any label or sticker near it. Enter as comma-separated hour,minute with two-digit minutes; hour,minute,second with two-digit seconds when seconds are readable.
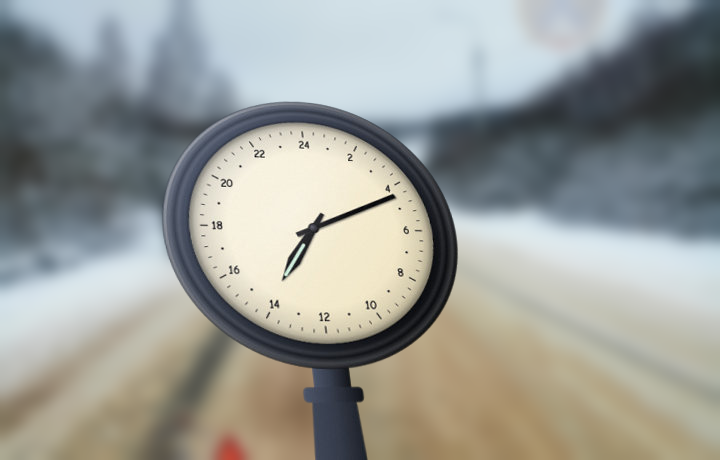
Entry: 14,11
